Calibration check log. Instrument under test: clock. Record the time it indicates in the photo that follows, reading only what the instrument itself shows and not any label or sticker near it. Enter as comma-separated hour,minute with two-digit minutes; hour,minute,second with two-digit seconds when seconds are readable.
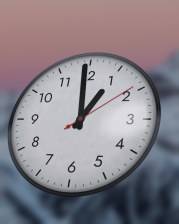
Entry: 12,59,09
